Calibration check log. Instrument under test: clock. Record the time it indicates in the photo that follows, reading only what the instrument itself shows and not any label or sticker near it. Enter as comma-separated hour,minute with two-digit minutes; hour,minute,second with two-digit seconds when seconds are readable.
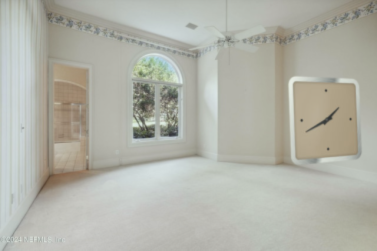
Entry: 1,41
